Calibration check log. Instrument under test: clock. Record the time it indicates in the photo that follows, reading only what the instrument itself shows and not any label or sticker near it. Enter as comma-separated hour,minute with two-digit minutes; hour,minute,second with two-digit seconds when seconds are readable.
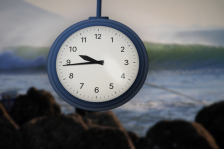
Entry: 9,44
